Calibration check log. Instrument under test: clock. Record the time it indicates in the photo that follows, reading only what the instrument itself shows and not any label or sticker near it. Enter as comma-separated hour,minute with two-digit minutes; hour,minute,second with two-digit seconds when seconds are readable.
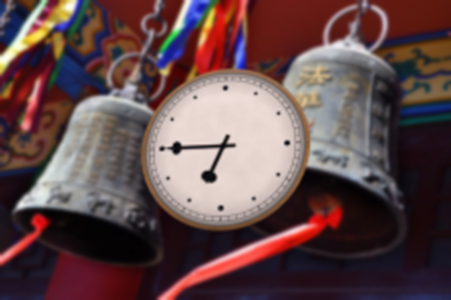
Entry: 6,45
